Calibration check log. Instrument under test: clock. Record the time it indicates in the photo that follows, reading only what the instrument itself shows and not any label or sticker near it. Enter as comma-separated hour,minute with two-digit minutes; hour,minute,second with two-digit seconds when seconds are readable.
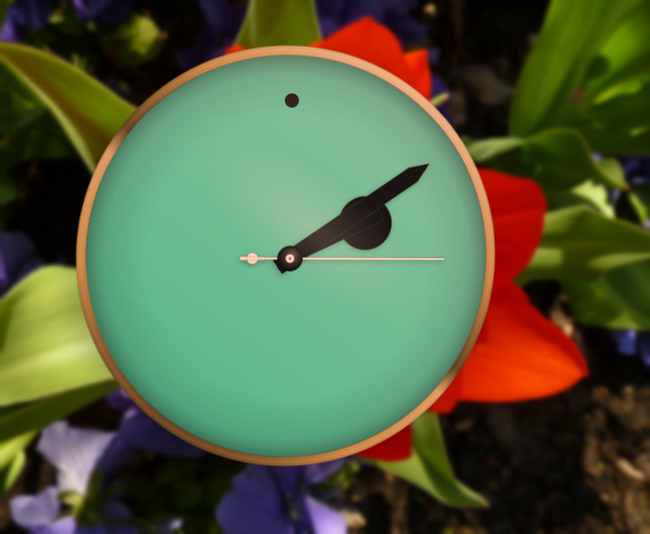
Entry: 2,09,15
